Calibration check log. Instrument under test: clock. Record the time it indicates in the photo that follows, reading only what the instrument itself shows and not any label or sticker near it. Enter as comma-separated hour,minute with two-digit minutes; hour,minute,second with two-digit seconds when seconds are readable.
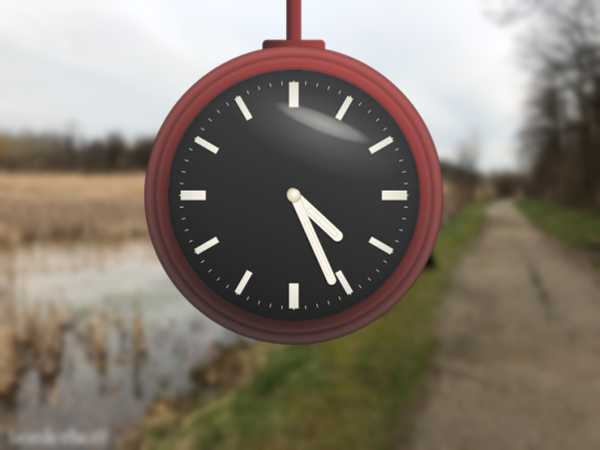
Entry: 4,26
